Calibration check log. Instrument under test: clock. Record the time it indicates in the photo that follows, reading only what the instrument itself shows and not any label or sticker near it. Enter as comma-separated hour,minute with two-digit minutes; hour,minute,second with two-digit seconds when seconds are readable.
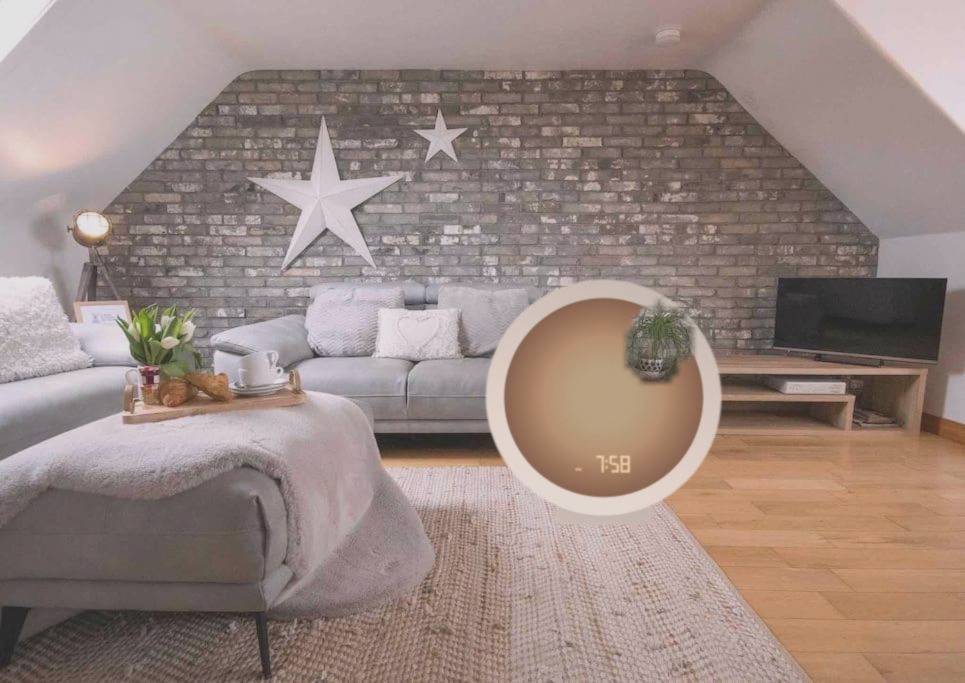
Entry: 7,58
